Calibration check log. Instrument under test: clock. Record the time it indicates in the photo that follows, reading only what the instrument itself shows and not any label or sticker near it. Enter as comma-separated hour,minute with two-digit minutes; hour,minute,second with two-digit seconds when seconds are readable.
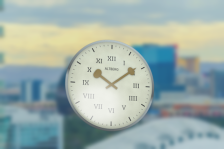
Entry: 10,09
